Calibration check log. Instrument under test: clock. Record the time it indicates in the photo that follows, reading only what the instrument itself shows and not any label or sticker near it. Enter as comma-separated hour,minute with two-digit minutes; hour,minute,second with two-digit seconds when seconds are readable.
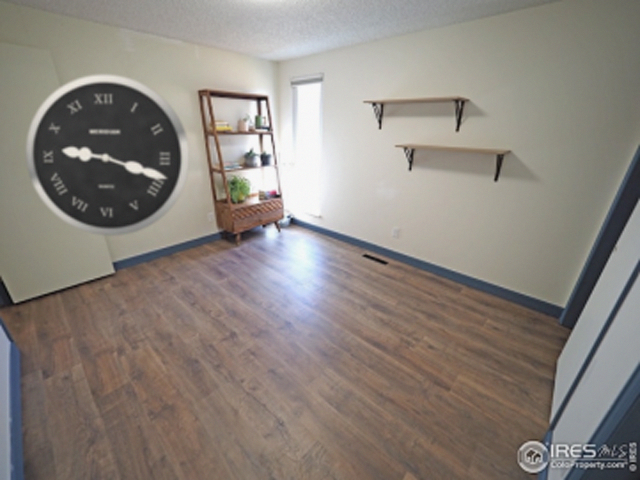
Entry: 9,18
